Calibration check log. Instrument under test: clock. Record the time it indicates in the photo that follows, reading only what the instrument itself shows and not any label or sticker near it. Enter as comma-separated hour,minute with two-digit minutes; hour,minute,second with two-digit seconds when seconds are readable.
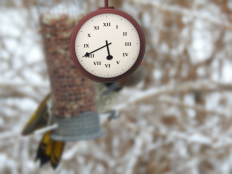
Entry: 5,41
